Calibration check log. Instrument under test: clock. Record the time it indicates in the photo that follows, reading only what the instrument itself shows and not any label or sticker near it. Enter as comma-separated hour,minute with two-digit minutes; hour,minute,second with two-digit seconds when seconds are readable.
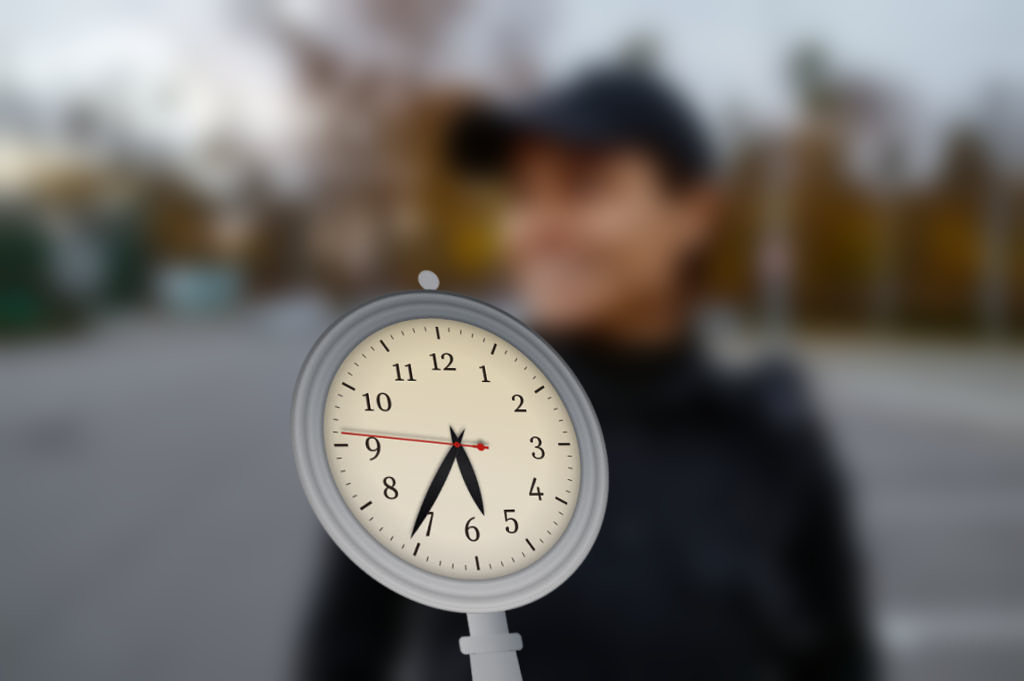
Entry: 5,35,46
